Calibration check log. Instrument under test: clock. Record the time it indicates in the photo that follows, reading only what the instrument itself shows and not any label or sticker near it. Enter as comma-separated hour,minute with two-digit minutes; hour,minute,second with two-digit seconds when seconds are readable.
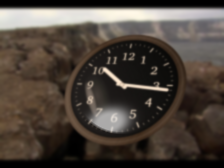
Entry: 10,16
